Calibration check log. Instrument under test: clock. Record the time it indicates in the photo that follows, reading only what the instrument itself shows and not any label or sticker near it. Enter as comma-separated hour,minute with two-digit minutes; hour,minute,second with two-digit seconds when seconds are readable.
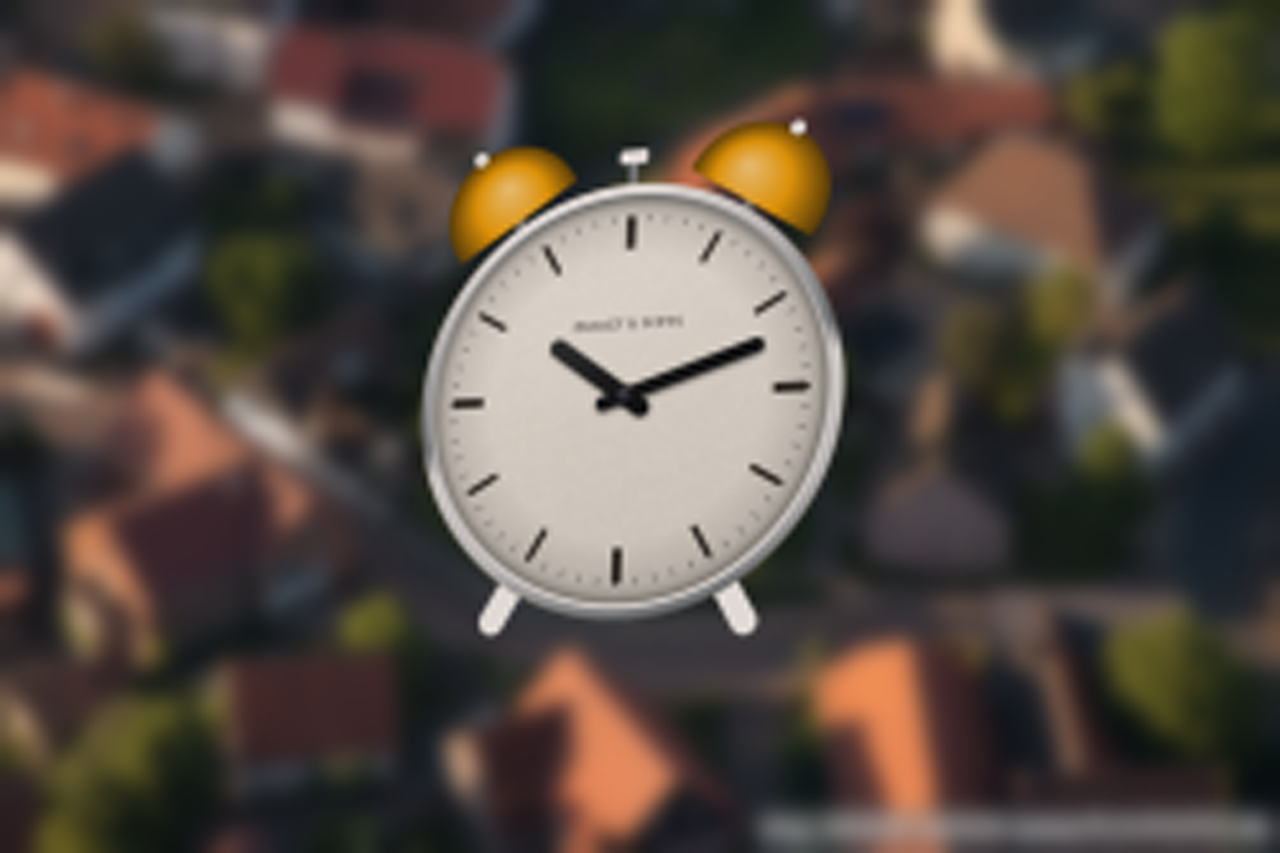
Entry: 10,12
